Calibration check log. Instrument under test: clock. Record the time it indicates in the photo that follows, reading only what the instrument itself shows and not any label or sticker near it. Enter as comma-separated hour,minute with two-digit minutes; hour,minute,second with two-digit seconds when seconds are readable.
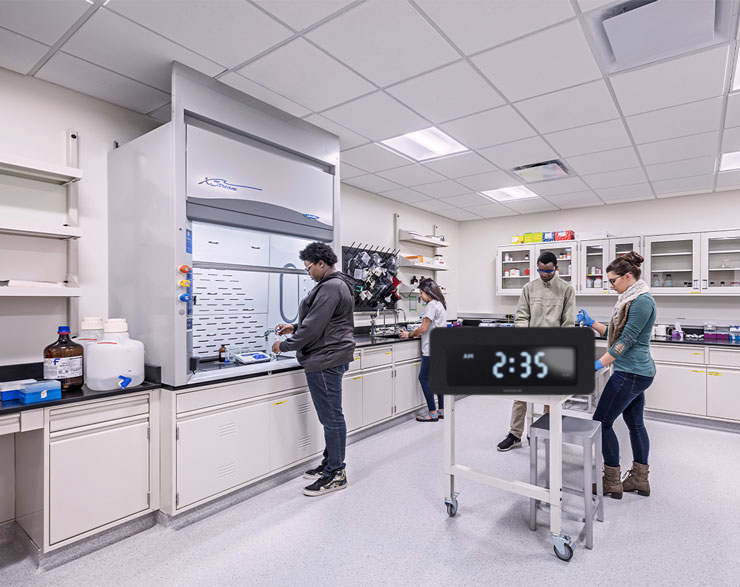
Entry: 2,35
